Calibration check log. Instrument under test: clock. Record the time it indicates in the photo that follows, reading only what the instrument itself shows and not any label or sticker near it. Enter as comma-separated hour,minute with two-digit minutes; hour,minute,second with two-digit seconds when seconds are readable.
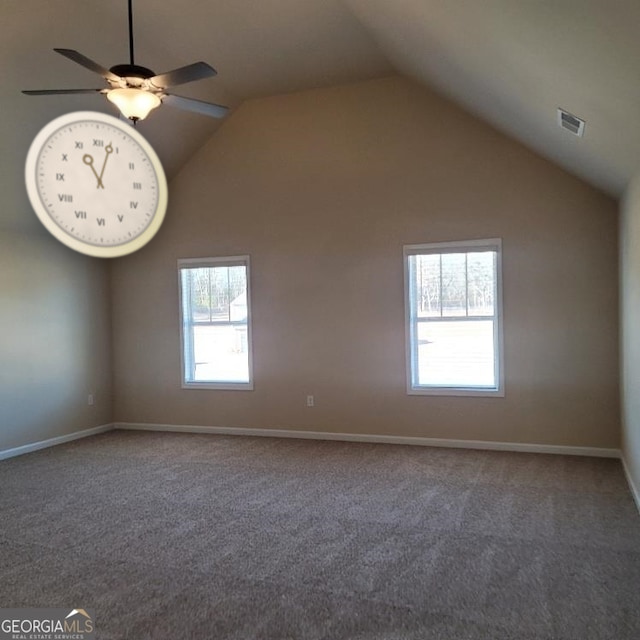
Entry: 11,03
